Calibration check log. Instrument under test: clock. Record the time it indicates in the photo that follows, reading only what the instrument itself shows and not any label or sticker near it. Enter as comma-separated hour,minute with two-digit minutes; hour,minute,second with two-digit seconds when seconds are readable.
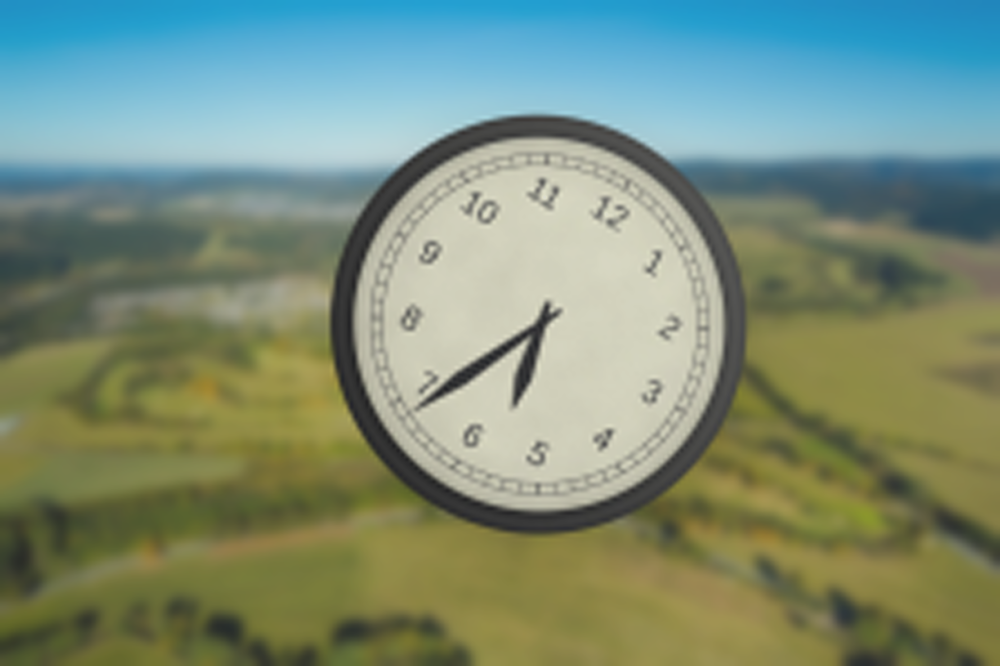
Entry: 5,34
